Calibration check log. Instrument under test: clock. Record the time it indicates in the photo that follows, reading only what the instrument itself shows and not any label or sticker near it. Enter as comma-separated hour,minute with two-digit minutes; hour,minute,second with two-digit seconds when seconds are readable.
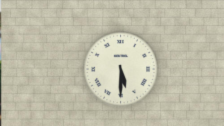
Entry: 5,30
